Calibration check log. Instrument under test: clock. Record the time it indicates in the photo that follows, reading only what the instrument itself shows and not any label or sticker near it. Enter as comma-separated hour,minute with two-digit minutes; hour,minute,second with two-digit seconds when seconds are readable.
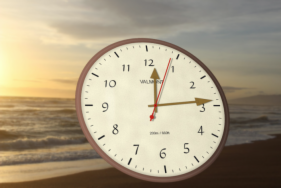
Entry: 12,14,04
